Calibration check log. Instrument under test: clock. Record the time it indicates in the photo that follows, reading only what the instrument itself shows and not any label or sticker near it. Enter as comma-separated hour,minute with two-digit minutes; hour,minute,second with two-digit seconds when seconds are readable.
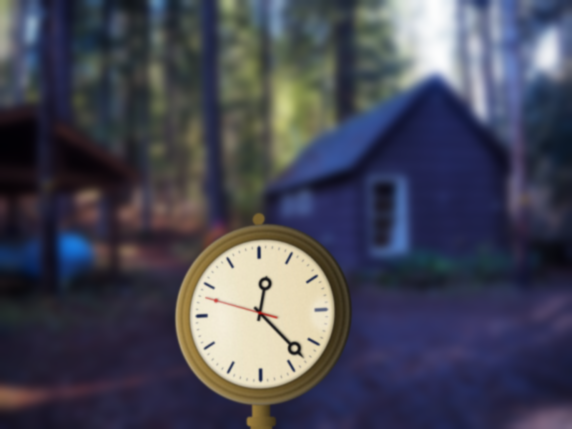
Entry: 12,22,48
